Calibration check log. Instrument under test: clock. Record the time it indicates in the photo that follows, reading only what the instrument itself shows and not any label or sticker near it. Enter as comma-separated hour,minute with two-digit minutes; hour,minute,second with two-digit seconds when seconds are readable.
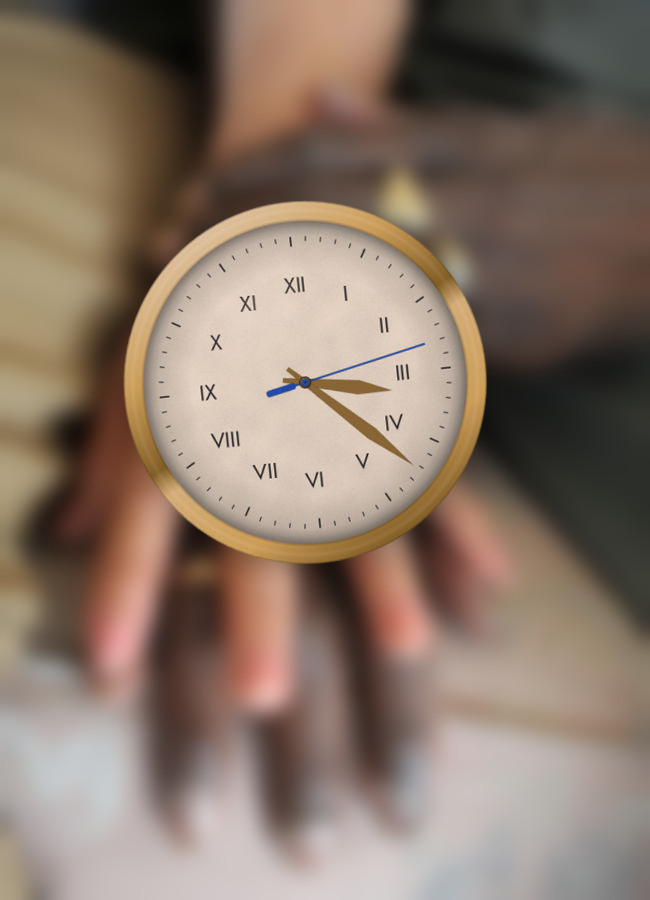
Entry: 3,22,13
